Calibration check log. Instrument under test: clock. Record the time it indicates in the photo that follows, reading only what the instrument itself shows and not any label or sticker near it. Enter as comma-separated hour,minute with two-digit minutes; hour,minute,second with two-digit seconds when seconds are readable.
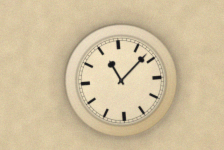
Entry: 11,08
